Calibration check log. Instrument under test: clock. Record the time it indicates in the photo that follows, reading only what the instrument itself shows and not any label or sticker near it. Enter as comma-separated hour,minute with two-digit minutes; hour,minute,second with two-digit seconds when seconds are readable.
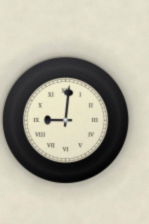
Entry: 9,01
